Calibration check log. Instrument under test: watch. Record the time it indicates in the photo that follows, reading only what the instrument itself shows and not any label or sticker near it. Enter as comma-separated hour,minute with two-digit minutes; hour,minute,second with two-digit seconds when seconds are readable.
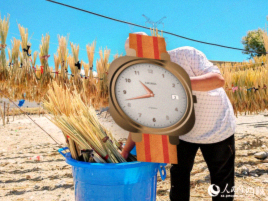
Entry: 10,42
